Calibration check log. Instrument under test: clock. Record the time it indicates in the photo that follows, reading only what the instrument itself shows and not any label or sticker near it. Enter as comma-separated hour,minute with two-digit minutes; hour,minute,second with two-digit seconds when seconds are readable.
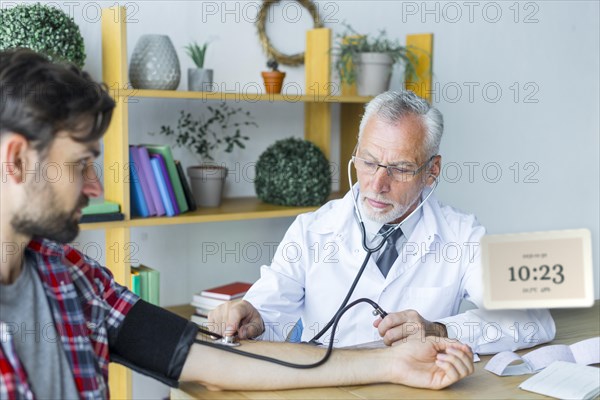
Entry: 10,23
